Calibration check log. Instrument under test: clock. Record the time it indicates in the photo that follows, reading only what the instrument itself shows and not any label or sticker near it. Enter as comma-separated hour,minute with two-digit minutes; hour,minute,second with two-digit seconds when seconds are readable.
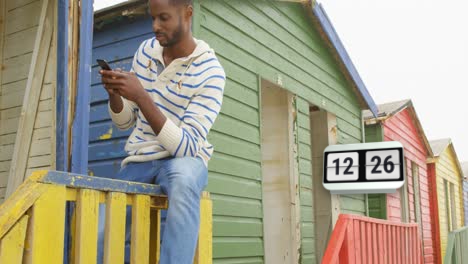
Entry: 12,26
